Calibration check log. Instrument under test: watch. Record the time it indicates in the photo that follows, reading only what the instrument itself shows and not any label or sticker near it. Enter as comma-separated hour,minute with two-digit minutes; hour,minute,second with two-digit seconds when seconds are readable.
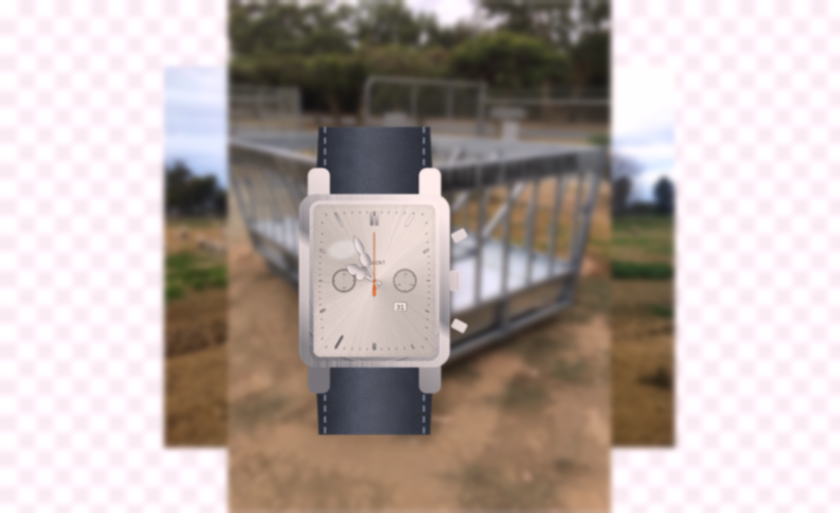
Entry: 9,56
